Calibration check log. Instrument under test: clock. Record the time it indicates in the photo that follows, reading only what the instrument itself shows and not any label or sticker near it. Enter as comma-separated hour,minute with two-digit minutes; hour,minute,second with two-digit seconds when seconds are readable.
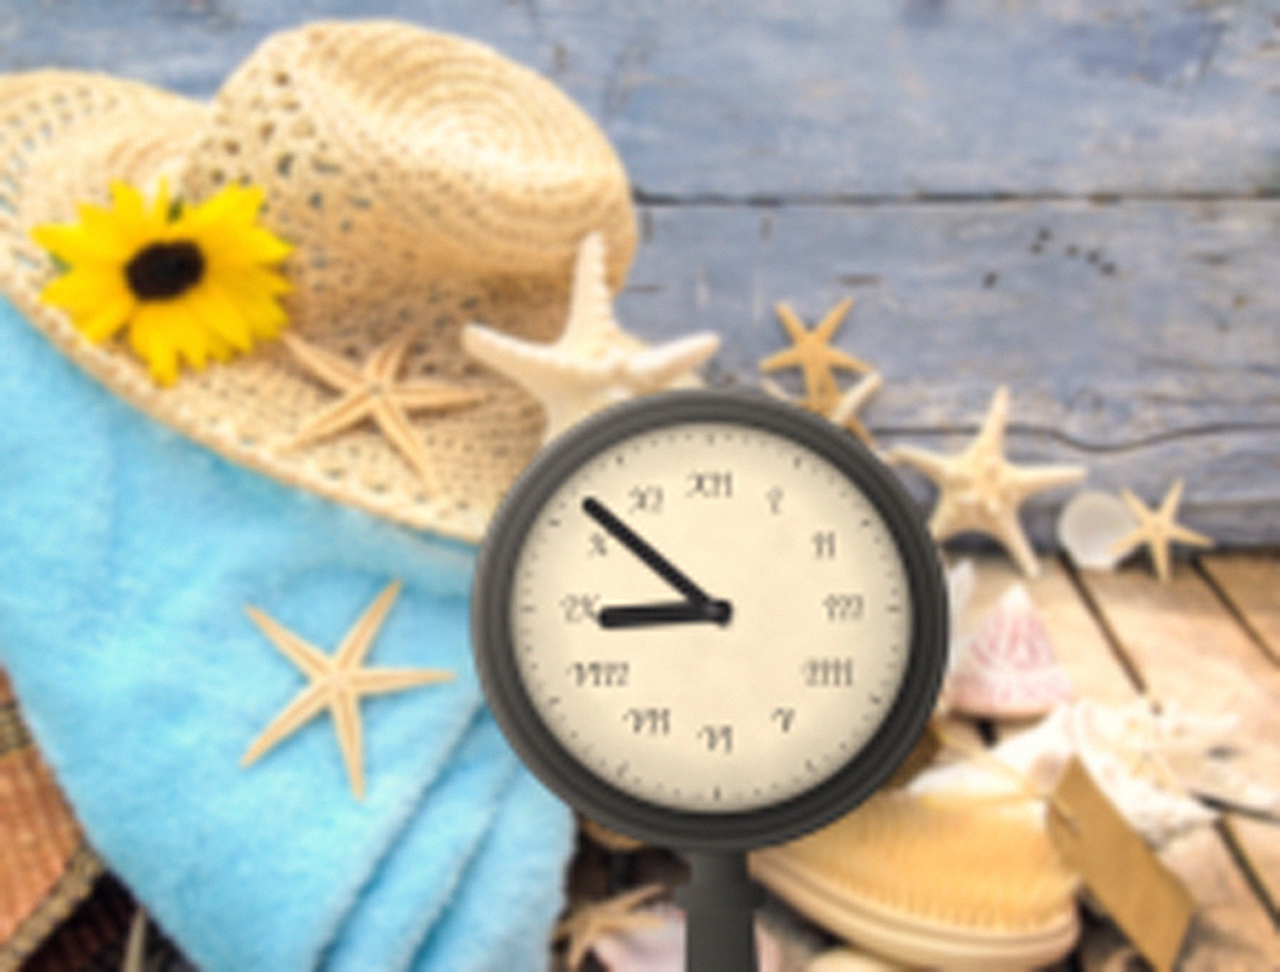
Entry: 8,52
